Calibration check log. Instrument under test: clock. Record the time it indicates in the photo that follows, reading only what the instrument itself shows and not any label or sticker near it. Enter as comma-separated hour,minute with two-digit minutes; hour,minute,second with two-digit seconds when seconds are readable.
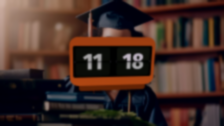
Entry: 11,18
